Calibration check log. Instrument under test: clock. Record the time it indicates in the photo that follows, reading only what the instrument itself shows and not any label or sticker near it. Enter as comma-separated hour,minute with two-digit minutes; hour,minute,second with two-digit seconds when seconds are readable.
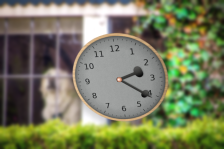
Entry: 2,21
